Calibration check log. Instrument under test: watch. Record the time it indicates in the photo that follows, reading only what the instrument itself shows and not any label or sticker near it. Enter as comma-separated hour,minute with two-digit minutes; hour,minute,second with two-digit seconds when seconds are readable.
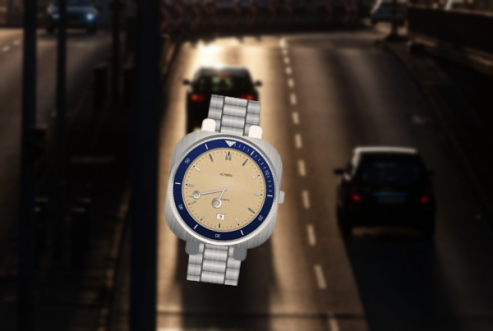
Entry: 6,42
